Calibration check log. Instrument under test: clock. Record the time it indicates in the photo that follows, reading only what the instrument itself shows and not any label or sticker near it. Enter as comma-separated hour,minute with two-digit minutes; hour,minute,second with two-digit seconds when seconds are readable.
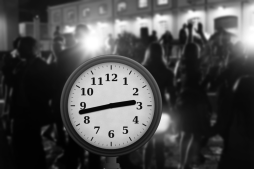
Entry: 2,43
